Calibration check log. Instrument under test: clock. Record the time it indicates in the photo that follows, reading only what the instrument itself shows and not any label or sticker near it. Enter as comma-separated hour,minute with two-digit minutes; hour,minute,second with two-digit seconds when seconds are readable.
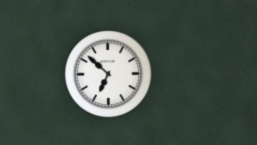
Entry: 6,52
